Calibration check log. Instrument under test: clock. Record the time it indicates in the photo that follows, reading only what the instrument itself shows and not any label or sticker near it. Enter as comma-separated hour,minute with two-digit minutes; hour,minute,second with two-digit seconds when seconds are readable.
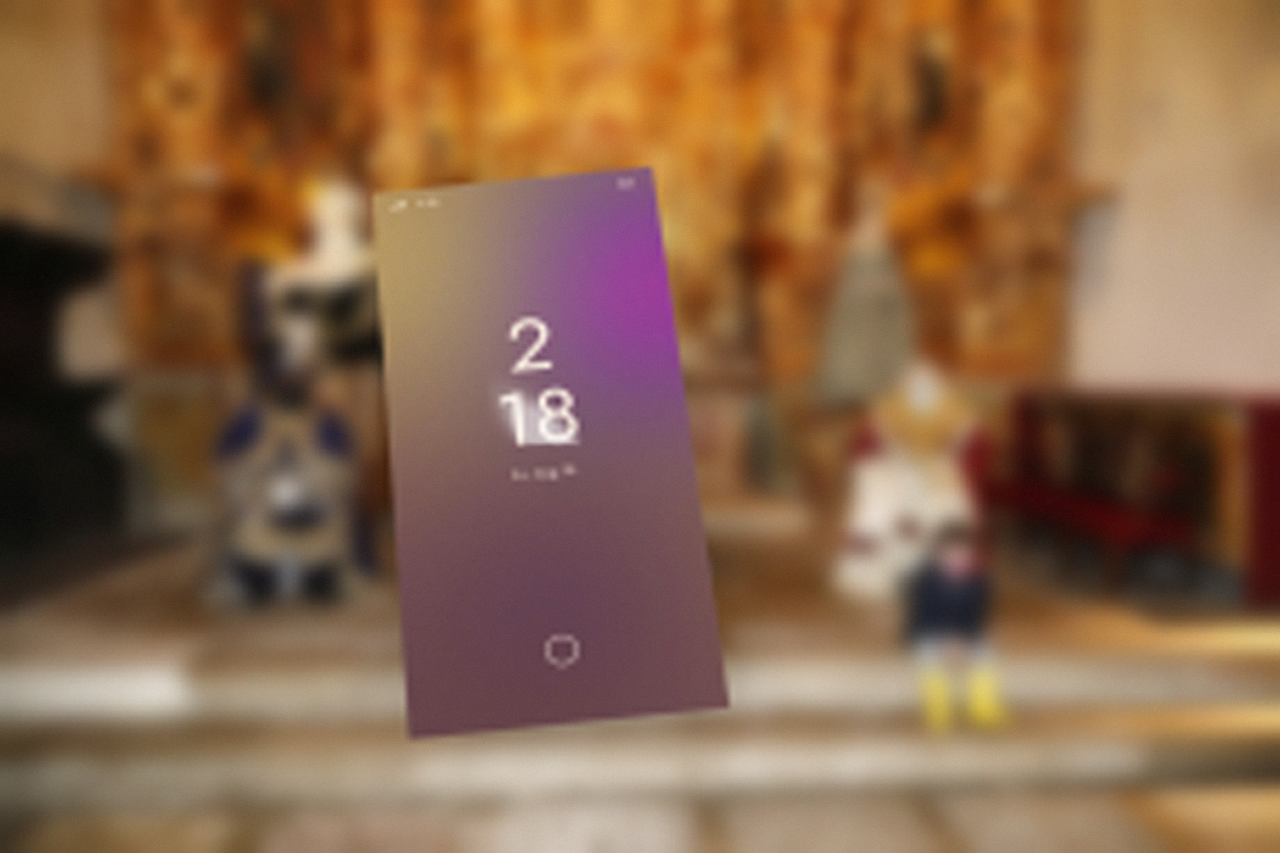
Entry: 2,18
